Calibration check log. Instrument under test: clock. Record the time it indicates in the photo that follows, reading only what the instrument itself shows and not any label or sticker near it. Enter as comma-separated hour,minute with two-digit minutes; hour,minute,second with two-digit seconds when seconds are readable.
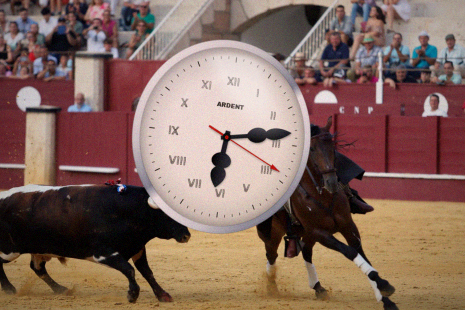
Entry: 6,13,19
